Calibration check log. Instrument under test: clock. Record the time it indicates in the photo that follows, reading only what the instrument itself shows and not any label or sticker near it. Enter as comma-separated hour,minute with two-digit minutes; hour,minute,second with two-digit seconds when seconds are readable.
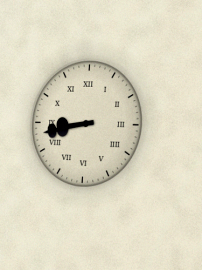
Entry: 8,43
